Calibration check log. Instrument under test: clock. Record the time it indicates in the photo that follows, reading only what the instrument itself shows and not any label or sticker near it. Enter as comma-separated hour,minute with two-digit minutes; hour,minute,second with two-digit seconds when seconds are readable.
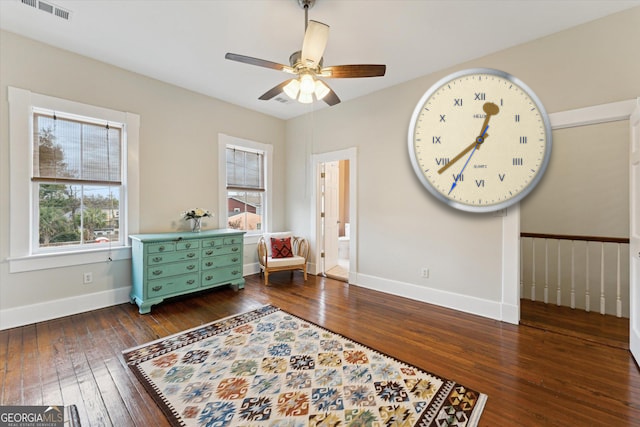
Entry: 12,38,35
